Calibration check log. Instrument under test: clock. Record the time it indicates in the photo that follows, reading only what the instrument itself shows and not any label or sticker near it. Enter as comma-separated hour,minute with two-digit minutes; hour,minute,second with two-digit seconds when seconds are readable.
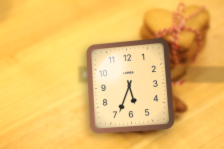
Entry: 5,34
